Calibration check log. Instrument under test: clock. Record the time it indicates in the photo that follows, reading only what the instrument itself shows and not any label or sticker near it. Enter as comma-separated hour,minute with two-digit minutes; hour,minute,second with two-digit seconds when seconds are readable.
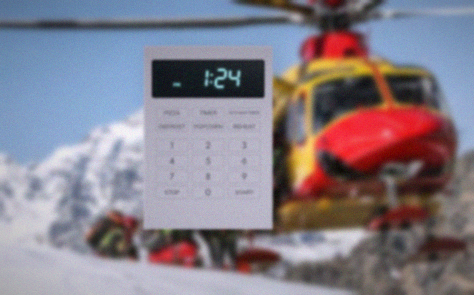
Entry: 1,24
